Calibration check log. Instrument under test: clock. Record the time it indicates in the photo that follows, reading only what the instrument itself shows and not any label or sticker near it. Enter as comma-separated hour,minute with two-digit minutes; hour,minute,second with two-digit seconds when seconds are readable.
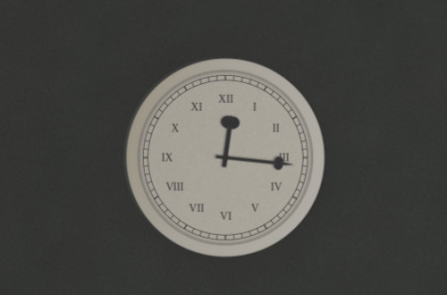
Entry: 12,16
